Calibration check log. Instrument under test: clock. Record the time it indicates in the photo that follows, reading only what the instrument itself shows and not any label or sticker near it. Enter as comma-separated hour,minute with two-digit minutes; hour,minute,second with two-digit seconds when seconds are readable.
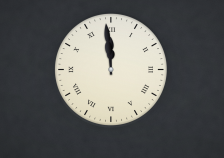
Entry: 11,59
